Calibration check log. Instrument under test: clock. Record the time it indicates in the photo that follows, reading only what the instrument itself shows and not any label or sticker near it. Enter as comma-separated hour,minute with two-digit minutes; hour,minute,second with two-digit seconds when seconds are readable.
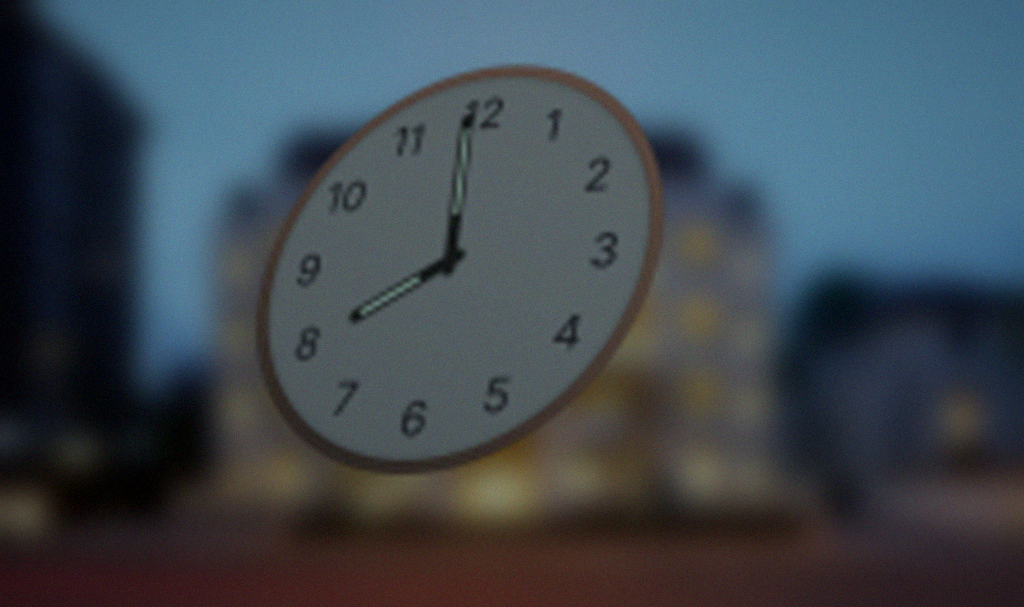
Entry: 7,59
